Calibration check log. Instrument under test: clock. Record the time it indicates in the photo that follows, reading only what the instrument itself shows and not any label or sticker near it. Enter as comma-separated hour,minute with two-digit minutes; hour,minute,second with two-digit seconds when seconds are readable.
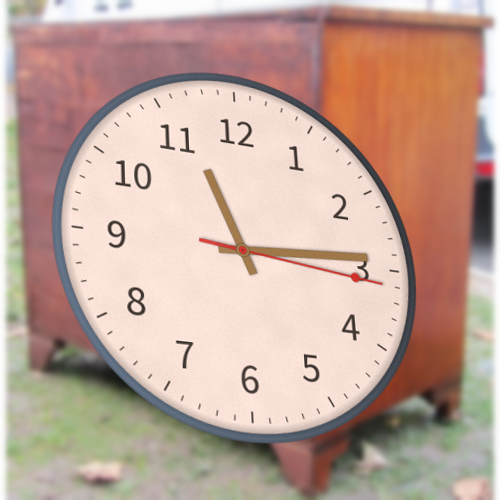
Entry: 11,14,16
